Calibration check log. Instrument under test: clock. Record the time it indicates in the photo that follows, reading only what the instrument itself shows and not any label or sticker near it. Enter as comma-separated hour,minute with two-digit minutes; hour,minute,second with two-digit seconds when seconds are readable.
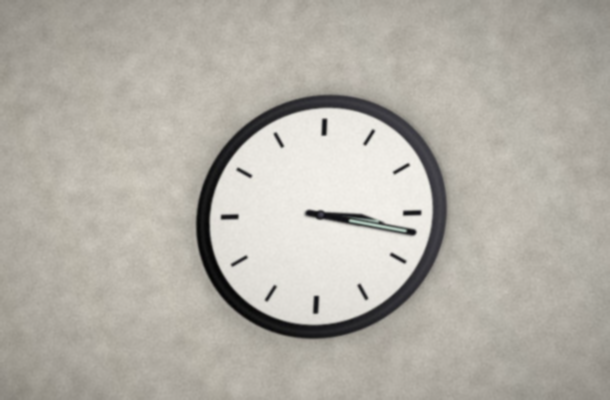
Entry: 3,17
